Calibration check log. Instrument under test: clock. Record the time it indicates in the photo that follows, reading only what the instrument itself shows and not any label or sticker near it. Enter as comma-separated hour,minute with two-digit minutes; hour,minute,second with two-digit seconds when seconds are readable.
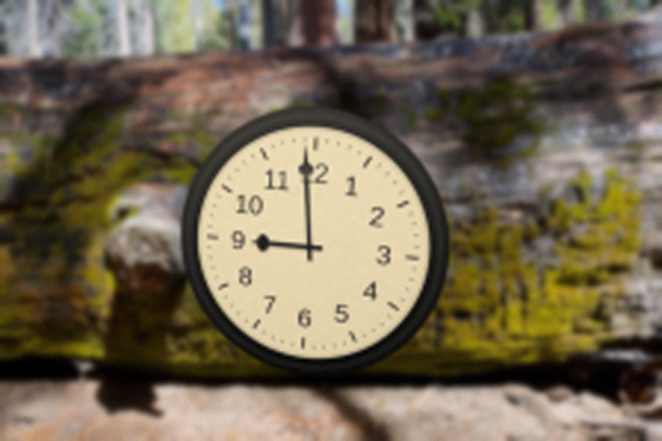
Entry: 8,59
